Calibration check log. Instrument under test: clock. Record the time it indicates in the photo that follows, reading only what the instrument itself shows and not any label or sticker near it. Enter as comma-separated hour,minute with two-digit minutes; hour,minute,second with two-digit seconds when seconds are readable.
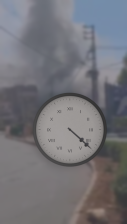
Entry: 4,22
